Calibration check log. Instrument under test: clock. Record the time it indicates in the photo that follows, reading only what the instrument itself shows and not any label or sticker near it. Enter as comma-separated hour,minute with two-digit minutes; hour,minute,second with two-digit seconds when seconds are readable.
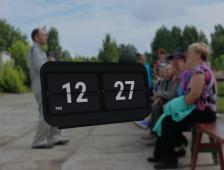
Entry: 12,27
